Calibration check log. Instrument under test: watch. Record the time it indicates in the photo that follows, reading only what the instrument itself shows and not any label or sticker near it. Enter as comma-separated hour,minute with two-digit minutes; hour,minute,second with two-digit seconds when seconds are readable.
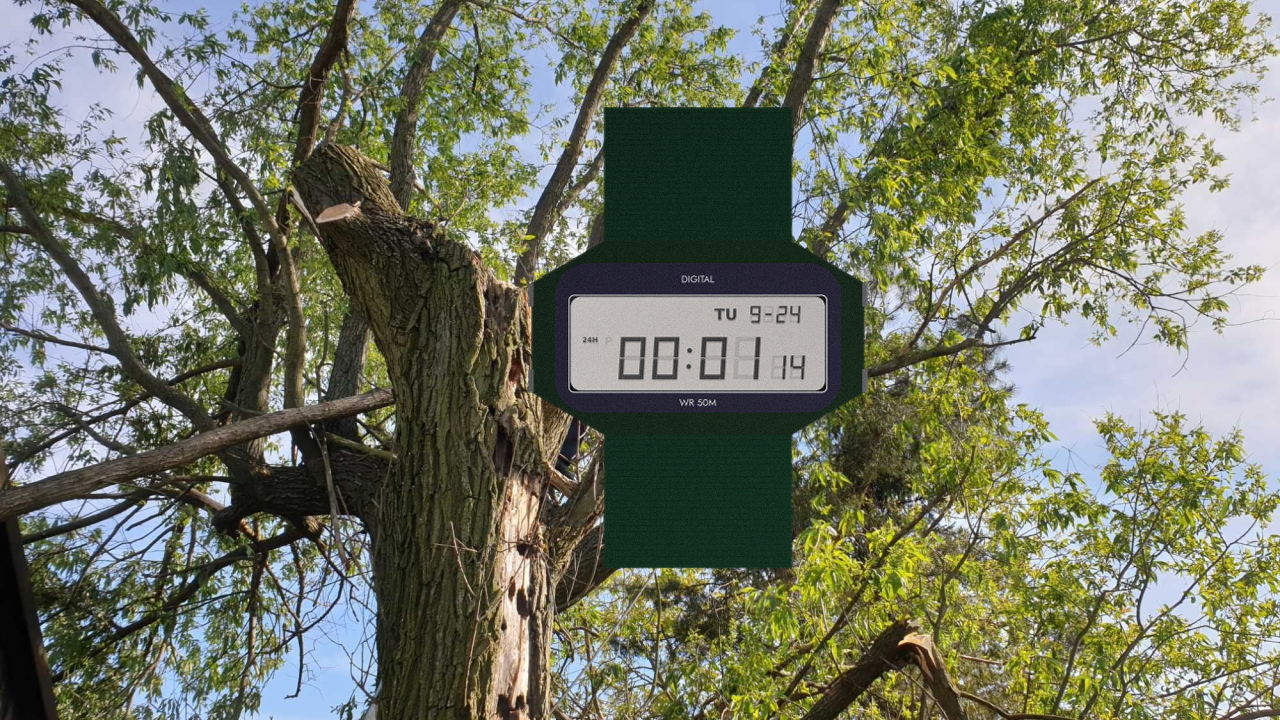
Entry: 0,01,14
